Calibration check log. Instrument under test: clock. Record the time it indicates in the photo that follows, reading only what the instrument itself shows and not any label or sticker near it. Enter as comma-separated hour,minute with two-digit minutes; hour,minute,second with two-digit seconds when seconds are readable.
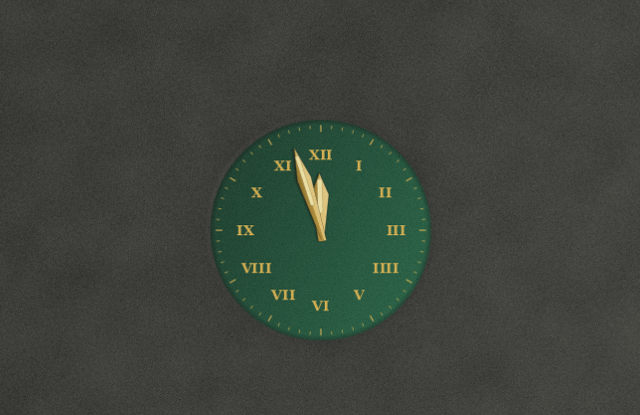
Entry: 11,57
